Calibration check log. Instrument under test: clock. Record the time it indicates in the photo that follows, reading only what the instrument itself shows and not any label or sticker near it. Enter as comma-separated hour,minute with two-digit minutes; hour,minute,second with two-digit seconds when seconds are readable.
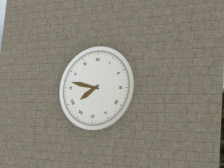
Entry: 7,47
